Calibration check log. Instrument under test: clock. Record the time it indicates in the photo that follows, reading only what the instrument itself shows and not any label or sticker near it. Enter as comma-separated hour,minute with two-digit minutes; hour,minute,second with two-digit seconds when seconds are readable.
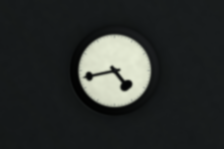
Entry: 4,43
